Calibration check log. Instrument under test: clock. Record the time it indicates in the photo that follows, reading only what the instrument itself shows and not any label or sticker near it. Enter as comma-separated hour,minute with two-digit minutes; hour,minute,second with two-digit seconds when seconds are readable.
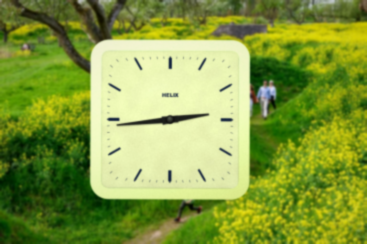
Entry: 2,44
